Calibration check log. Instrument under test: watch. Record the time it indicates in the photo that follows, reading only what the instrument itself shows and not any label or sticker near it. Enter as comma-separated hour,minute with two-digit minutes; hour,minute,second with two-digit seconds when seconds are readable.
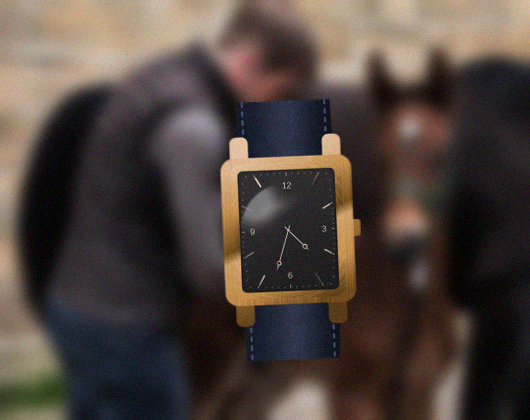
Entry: 4,33
